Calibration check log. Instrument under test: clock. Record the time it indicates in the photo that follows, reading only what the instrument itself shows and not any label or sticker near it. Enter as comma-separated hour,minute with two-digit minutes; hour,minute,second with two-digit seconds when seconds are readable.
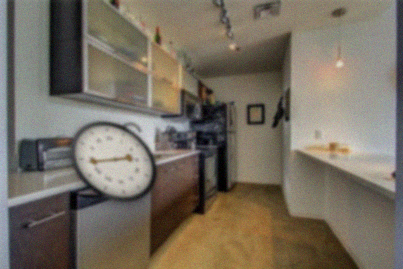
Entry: 2,44
